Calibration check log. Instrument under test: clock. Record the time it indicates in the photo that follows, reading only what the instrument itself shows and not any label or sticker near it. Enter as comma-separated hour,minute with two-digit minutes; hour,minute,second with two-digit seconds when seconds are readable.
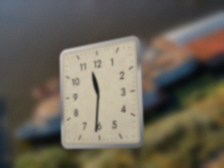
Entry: 11,31
